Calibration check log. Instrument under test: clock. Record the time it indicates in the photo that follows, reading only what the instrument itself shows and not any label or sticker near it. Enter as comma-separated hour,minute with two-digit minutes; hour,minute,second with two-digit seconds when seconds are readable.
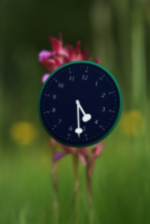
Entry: 4,27
